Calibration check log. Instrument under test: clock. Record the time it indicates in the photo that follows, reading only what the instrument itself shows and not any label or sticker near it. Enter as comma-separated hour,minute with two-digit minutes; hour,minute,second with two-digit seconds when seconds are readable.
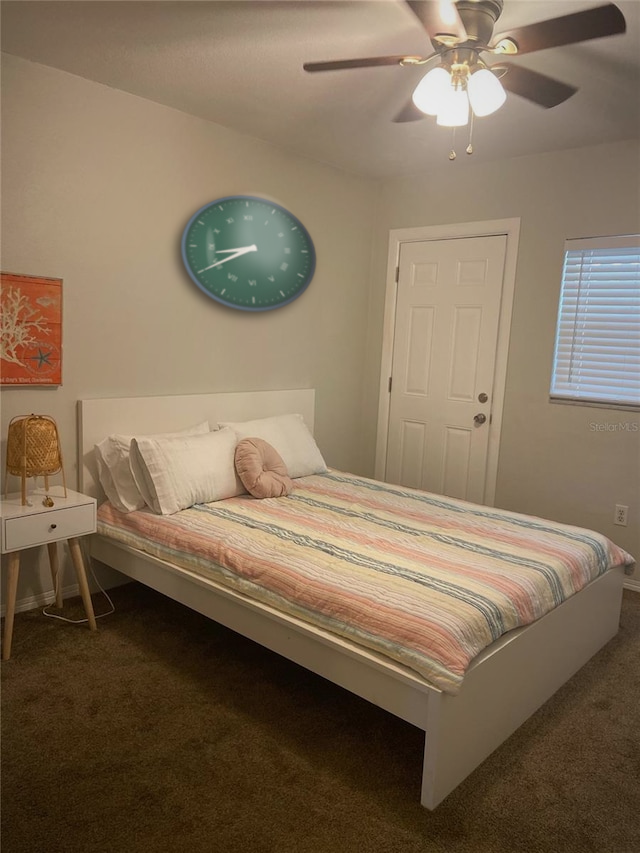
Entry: 8,40
